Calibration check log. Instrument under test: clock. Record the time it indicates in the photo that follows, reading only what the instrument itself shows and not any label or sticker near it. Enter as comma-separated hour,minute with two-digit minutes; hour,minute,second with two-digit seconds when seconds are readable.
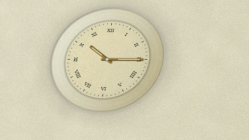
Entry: 10,15
